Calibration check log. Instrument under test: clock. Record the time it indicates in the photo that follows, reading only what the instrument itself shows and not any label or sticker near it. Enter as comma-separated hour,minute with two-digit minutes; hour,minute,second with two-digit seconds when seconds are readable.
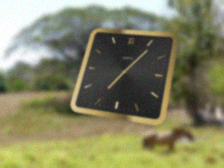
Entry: 7,06
